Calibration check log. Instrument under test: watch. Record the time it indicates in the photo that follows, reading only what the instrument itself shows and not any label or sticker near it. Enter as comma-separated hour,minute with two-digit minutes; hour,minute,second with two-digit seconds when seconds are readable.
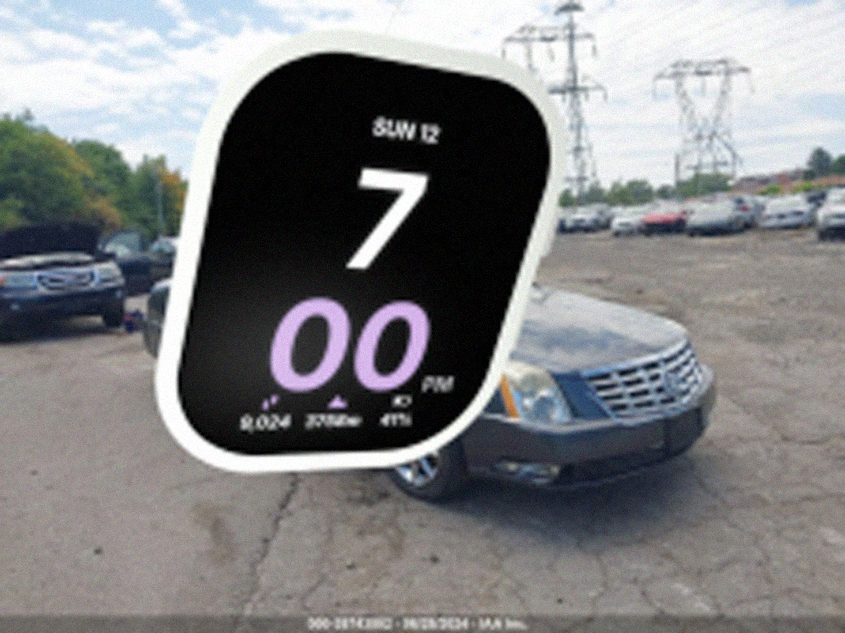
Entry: 7,00
